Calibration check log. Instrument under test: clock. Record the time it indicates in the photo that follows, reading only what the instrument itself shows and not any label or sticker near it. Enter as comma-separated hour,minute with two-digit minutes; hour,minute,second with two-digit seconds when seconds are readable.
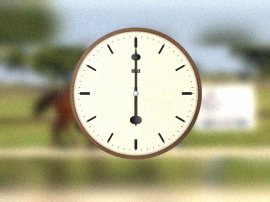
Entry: 6,00
